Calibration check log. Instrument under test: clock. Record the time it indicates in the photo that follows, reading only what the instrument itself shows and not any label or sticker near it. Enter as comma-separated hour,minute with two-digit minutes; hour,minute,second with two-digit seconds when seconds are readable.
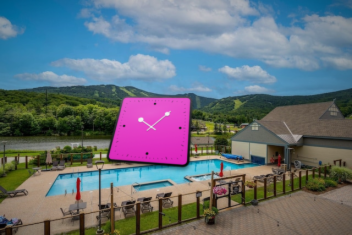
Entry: 10,07
